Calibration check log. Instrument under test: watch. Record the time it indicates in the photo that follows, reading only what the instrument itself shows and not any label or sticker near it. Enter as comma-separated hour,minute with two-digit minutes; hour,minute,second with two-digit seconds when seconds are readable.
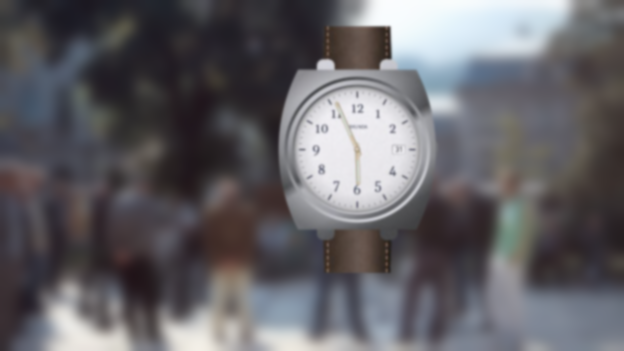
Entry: 5,56
